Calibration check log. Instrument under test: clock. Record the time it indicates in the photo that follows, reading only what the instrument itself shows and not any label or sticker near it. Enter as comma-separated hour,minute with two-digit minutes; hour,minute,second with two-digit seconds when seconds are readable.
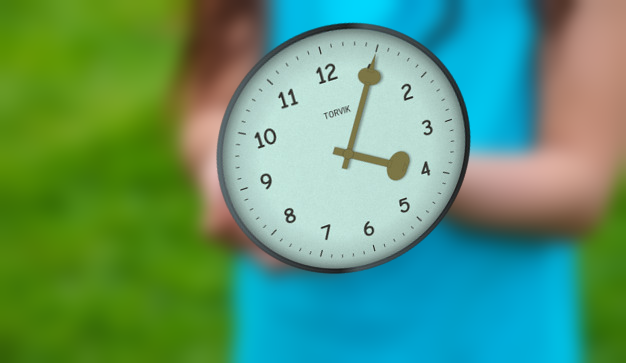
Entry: 4,05
